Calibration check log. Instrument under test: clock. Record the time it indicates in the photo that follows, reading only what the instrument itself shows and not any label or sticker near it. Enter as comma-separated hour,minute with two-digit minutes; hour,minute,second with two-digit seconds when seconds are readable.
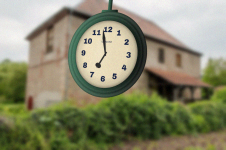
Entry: 6,58
